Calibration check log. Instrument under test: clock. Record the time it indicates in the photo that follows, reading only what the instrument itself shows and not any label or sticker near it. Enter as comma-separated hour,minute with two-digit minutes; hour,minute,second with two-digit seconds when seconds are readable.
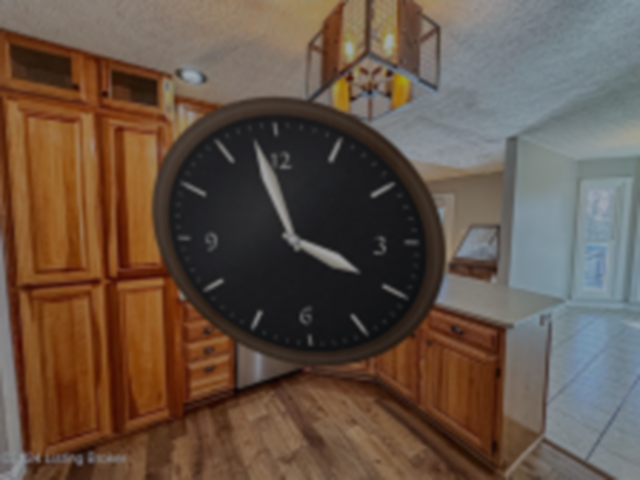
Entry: 3,58
